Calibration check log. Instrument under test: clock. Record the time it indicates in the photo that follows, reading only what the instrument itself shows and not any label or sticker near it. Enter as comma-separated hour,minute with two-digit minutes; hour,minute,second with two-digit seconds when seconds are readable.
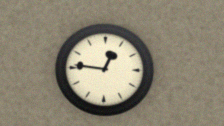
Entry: 12,46
